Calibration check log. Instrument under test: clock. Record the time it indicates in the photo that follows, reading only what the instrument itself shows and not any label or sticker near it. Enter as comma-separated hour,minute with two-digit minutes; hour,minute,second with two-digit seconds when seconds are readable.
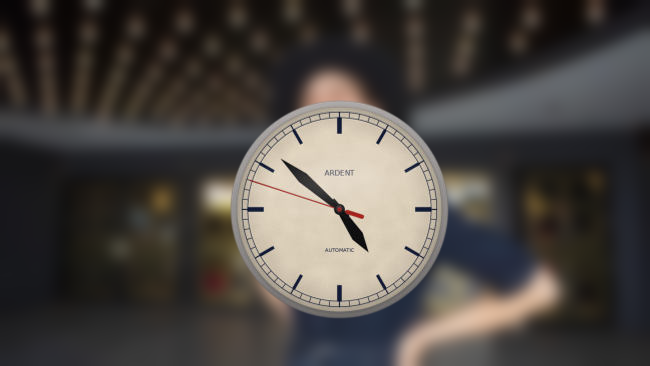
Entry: 4,51,48
